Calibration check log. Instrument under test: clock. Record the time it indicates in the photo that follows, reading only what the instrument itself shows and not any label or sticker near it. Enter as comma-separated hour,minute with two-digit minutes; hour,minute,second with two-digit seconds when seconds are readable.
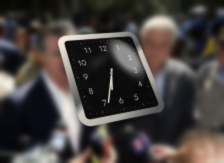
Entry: 6,34
